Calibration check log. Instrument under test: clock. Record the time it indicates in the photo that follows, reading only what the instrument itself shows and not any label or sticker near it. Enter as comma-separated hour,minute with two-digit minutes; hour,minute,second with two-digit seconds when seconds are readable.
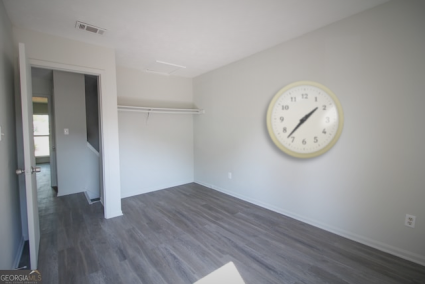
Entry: 1,37
